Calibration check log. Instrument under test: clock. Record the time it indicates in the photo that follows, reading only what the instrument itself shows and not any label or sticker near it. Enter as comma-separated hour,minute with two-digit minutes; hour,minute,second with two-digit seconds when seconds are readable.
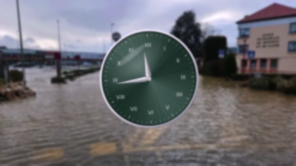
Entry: 11,44
